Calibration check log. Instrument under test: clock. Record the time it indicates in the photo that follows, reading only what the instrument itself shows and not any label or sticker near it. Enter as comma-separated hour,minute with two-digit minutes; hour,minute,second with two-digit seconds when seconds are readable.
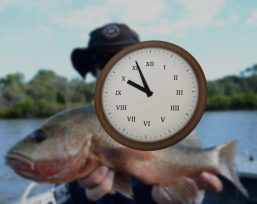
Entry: 9,56
